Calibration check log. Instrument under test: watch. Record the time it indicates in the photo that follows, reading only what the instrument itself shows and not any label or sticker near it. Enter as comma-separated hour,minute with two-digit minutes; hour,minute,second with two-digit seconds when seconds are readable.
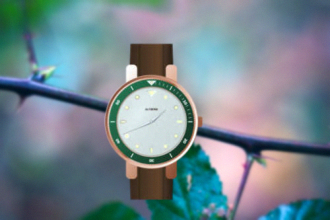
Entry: 1,41
